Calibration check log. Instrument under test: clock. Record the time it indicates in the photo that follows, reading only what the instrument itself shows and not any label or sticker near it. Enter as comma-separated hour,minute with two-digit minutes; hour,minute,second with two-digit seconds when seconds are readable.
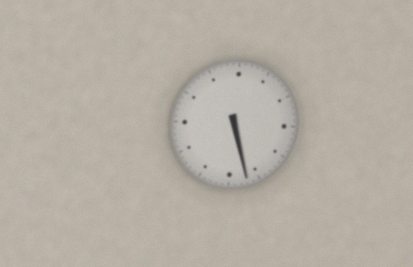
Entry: 5,27
